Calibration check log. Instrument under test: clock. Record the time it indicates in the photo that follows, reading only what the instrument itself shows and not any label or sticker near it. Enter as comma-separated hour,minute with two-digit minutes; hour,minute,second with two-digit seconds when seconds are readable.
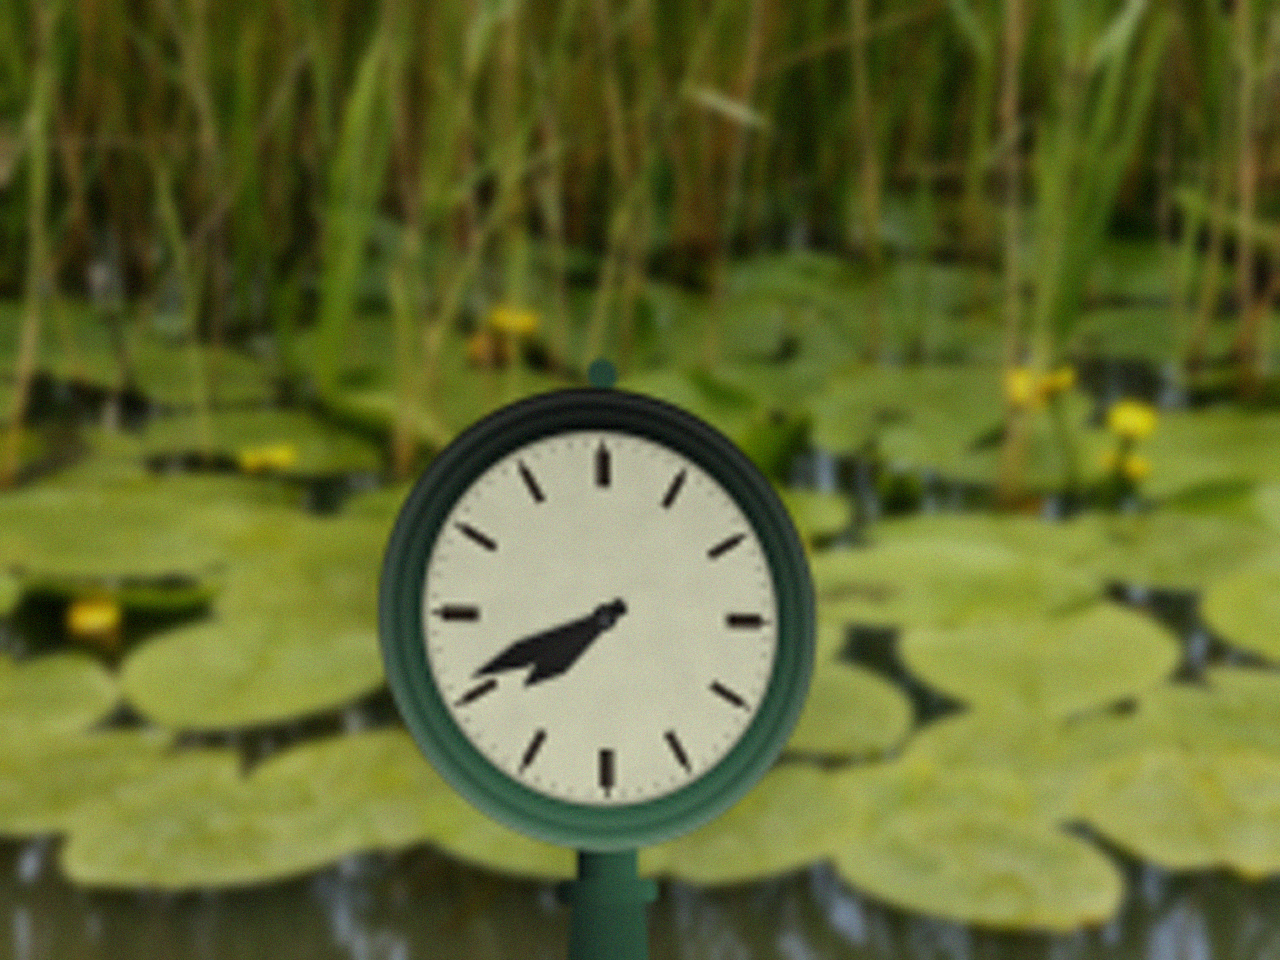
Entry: 7,41
